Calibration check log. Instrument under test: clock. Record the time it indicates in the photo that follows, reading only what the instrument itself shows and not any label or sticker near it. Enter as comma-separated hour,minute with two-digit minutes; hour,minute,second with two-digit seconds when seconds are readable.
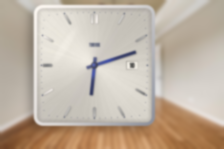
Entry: 6,12
